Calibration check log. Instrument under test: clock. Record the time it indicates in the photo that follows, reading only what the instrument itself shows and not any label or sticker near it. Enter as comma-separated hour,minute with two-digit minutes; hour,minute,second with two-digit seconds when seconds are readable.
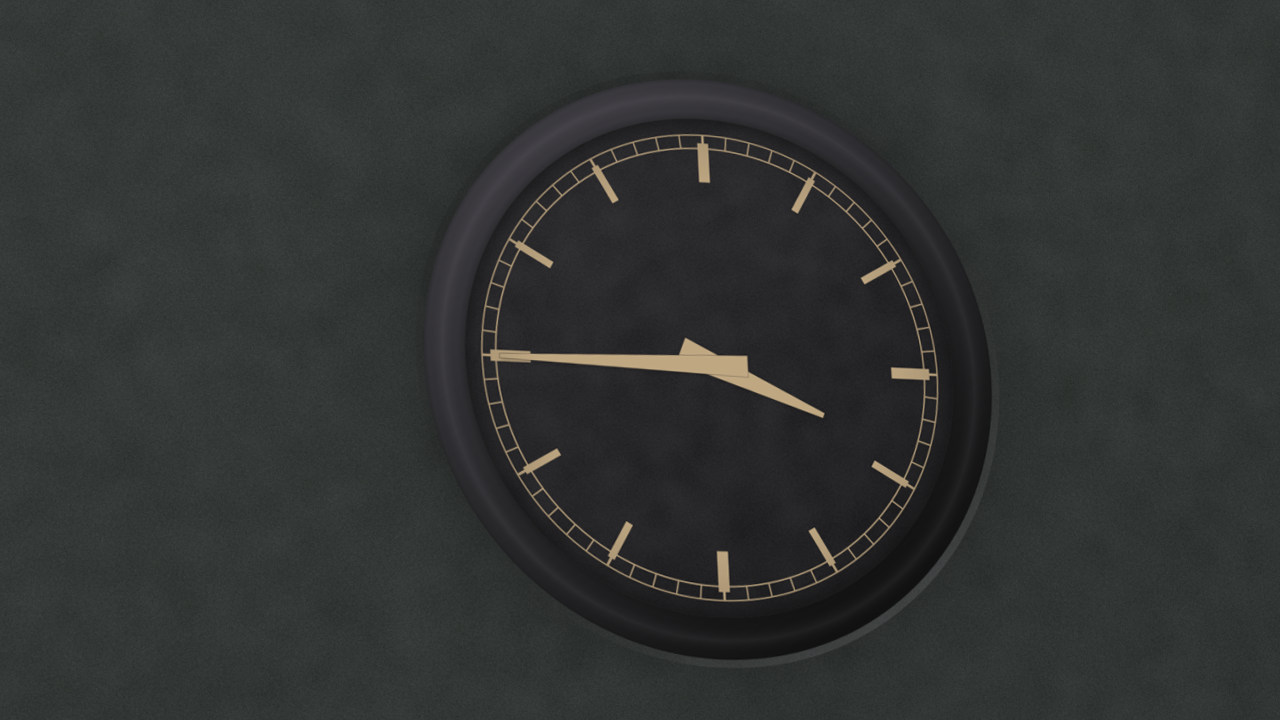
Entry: 3,45
